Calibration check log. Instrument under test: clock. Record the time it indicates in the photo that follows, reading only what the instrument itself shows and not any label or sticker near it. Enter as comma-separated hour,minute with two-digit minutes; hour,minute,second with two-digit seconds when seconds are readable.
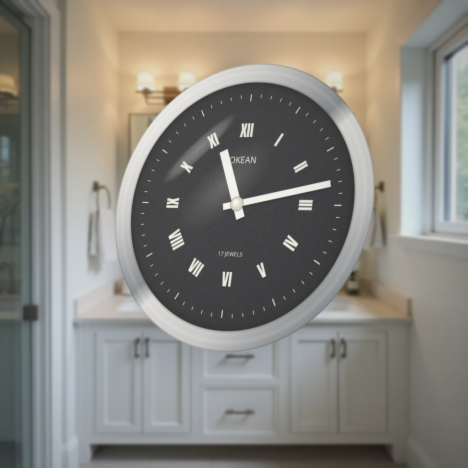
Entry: 11,13
